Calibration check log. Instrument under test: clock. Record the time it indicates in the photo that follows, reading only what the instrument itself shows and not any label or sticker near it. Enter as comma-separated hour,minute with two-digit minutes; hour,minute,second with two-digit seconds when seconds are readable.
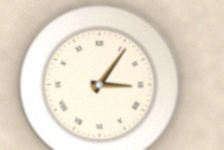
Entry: 3,06
